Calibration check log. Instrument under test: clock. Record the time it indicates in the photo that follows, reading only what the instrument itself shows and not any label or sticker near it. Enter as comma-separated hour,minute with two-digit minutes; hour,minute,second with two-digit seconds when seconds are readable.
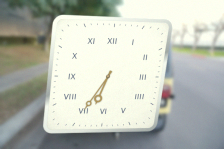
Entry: 6,35
